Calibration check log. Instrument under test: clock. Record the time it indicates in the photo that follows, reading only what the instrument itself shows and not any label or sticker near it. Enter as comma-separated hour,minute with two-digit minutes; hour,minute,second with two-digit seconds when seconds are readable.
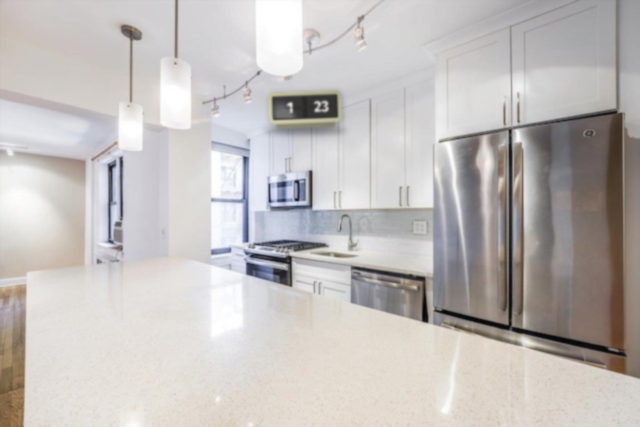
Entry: 1,23
